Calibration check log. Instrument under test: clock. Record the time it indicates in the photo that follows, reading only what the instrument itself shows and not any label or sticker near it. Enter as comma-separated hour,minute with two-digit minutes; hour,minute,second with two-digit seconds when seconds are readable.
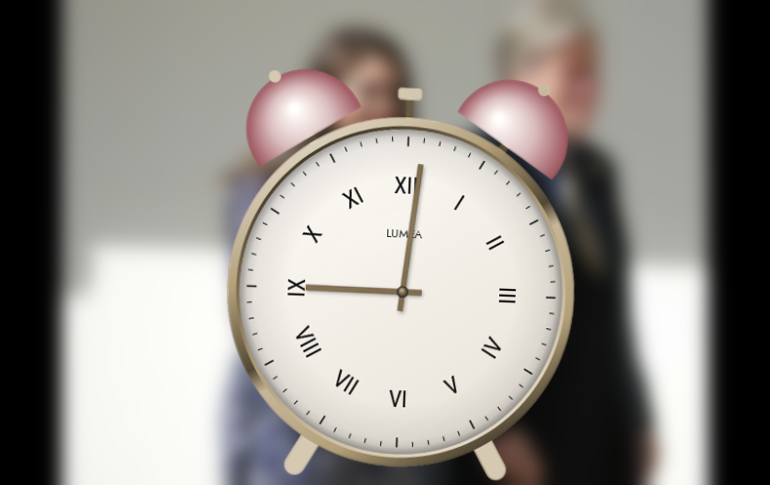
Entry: 9,01
